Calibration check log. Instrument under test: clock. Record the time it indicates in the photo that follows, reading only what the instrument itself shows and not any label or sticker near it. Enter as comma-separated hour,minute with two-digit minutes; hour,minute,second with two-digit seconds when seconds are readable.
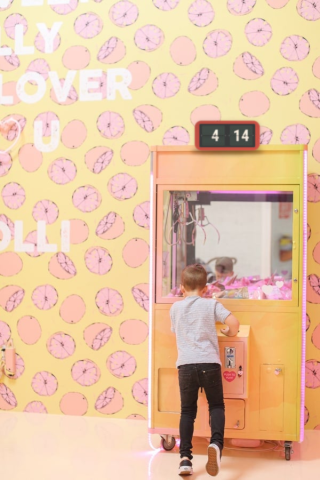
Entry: 4,14
